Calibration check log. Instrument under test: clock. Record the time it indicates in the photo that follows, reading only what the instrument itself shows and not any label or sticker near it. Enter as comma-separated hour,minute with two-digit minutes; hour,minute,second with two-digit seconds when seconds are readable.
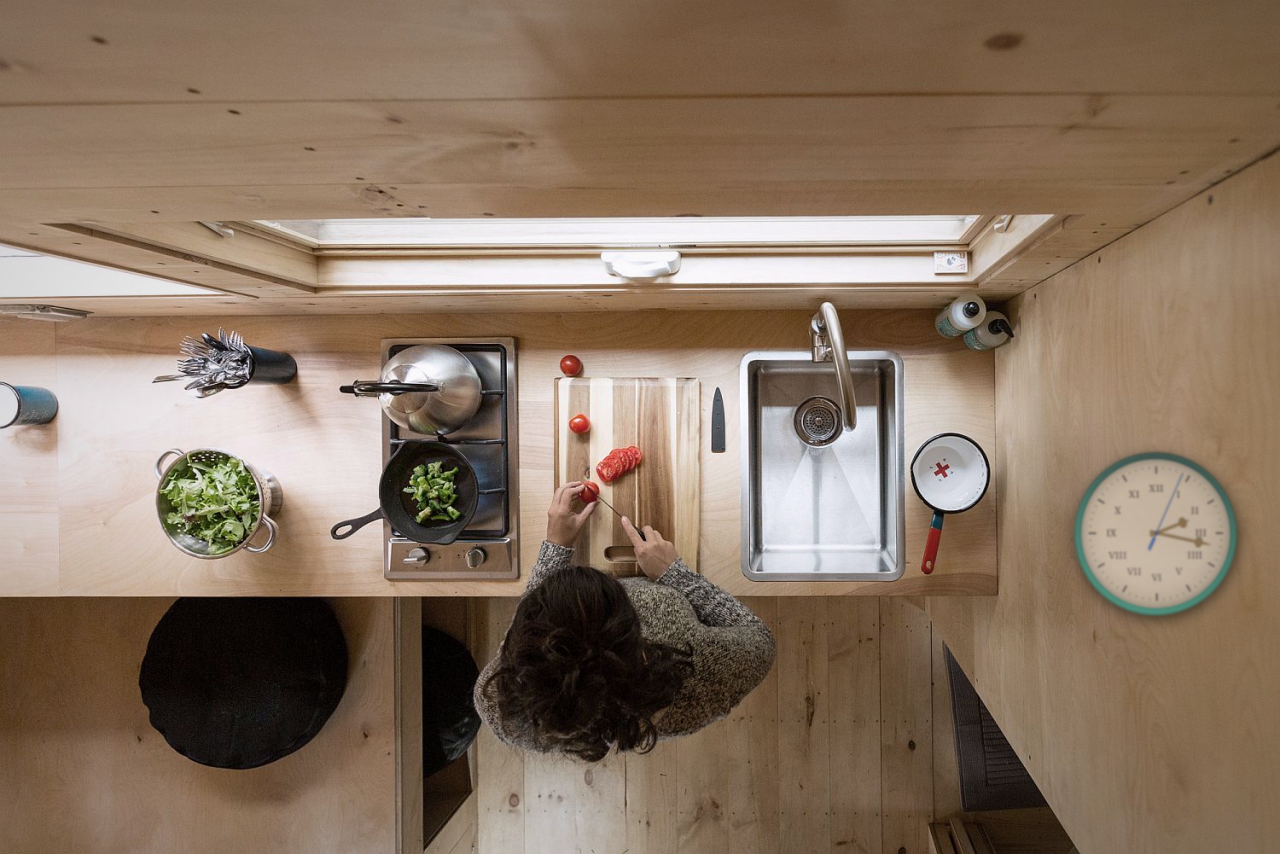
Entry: 2,17,04
